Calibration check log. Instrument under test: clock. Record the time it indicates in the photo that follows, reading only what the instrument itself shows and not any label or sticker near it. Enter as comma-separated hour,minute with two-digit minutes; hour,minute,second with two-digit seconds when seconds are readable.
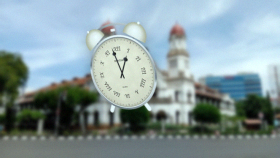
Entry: 12,58
